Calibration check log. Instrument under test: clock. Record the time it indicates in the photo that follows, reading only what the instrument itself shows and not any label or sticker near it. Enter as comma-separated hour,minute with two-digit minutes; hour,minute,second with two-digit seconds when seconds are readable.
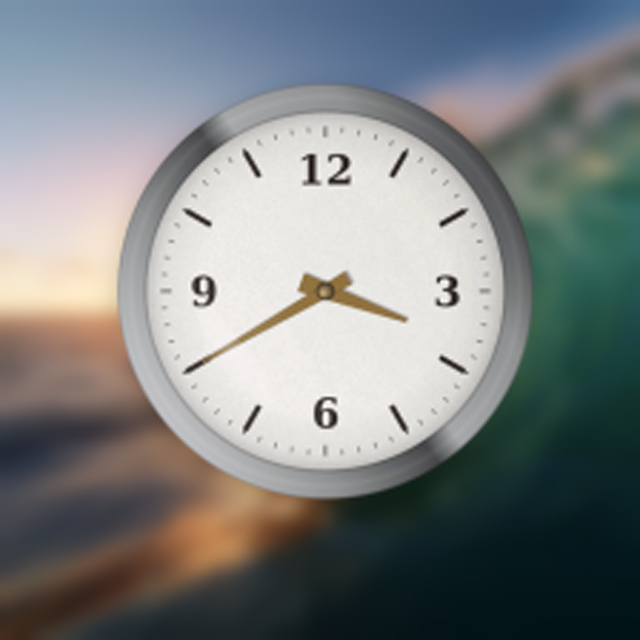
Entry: 3,40
